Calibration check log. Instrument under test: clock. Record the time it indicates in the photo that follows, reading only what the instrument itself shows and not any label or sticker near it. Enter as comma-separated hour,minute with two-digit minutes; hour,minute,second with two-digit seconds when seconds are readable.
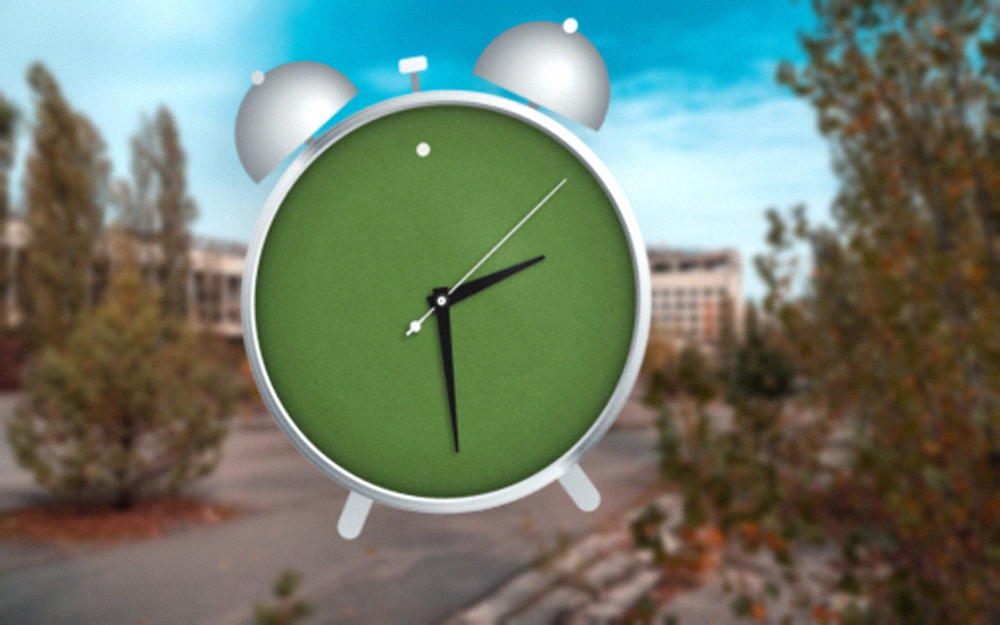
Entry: 2,30,09
